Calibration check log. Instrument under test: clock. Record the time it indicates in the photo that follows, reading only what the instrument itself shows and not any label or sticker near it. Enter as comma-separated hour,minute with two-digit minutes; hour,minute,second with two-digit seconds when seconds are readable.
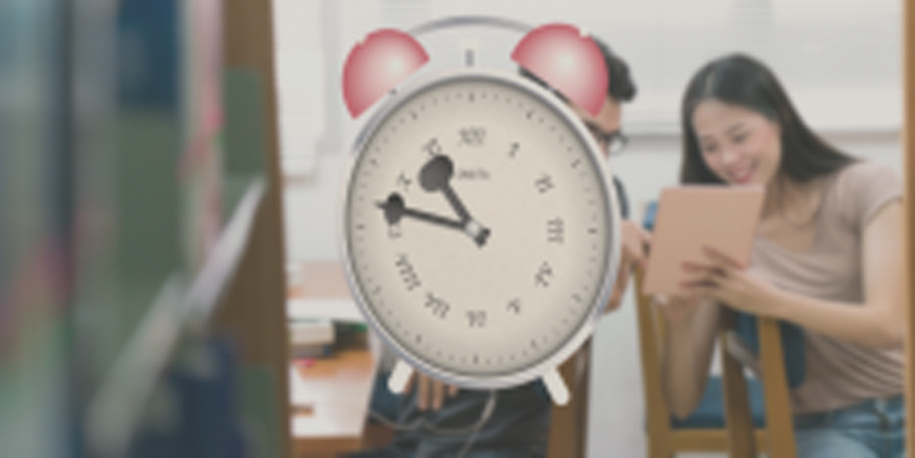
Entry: 10,47
